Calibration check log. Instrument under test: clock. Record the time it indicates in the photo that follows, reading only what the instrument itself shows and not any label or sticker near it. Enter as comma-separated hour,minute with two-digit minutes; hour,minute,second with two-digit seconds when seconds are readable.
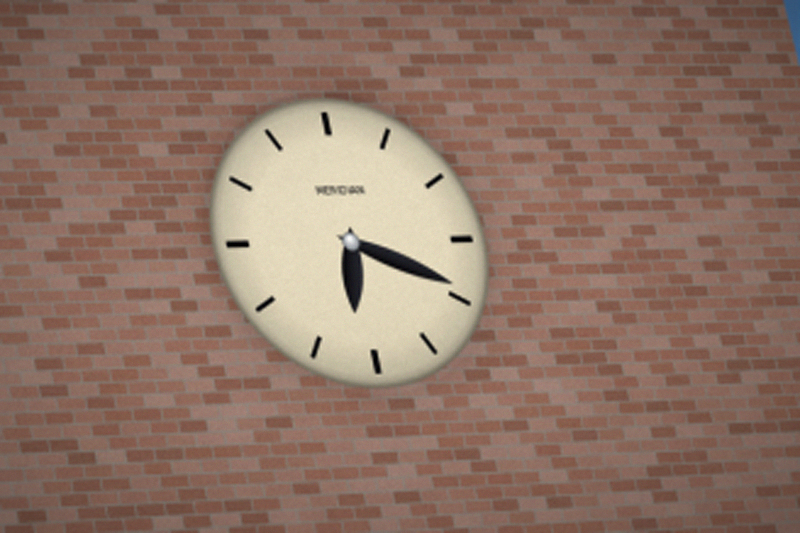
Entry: 6,19
